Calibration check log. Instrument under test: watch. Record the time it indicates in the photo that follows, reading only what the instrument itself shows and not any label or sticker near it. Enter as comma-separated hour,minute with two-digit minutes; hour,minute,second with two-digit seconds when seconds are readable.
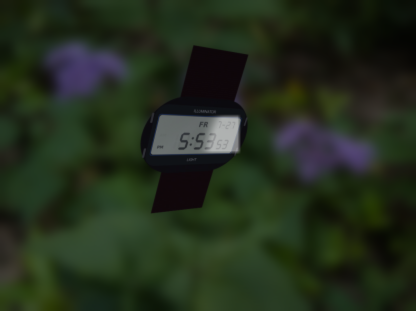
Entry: 5,53,53
